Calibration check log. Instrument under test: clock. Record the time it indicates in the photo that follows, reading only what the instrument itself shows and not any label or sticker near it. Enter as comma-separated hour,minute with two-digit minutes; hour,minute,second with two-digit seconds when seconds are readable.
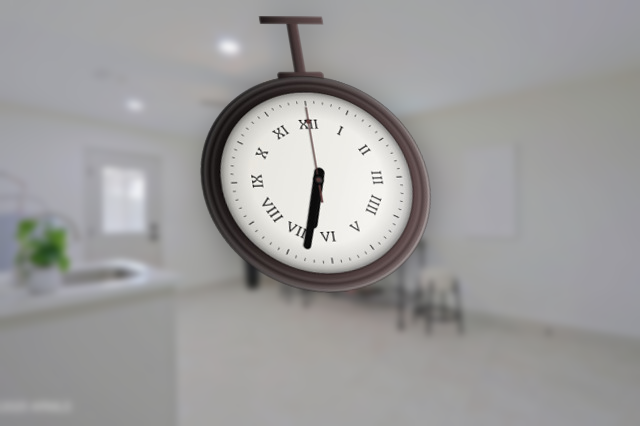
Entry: 6,33,00
